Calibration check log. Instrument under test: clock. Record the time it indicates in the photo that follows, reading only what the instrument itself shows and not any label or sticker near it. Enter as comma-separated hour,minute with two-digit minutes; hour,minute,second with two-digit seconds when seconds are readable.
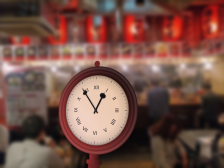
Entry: 12,54
